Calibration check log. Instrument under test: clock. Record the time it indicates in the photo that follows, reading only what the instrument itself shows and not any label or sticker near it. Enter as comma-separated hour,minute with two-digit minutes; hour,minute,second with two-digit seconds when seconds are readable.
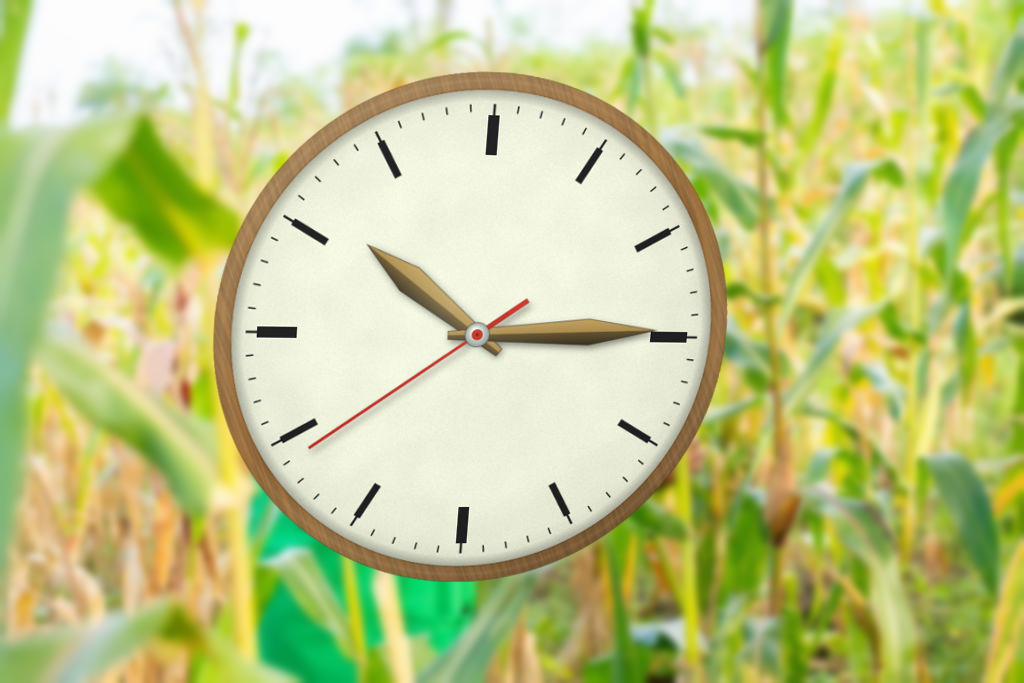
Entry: 10,14,39
